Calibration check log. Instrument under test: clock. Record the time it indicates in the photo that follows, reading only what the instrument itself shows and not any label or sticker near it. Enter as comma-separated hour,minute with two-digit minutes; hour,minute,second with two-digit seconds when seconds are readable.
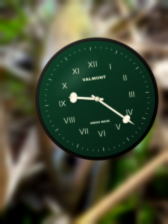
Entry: 9,22
